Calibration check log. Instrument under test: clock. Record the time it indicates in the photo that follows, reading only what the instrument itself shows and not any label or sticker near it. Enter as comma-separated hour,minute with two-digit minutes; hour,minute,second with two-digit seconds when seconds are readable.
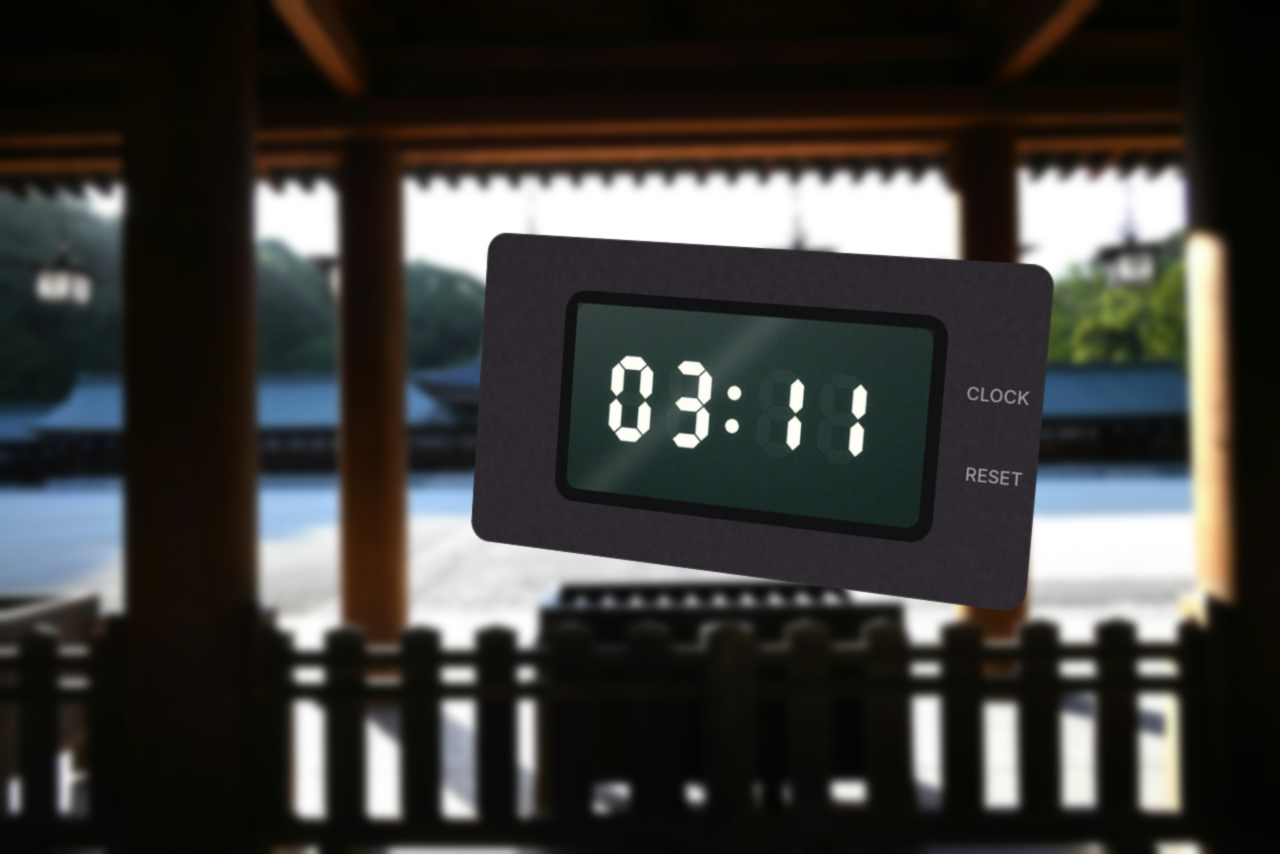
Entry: 3,11
